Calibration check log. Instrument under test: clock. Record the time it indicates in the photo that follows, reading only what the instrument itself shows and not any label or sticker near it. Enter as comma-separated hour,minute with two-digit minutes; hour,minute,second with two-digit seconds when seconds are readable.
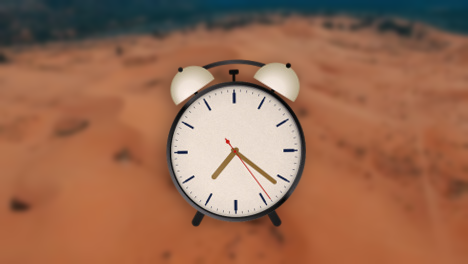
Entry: 7,21,24
